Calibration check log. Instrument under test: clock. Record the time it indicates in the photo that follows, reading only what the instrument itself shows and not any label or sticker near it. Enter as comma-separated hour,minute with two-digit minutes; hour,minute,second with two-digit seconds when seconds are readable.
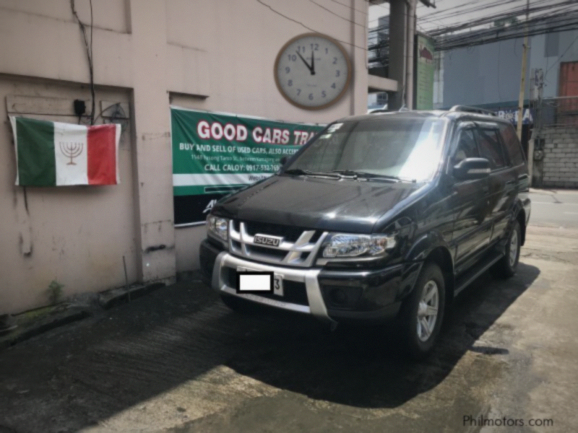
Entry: 11,53
